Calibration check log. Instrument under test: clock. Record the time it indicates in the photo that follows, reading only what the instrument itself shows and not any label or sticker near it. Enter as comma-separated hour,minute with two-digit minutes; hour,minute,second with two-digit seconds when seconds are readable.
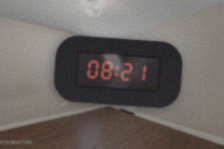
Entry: 8,21
